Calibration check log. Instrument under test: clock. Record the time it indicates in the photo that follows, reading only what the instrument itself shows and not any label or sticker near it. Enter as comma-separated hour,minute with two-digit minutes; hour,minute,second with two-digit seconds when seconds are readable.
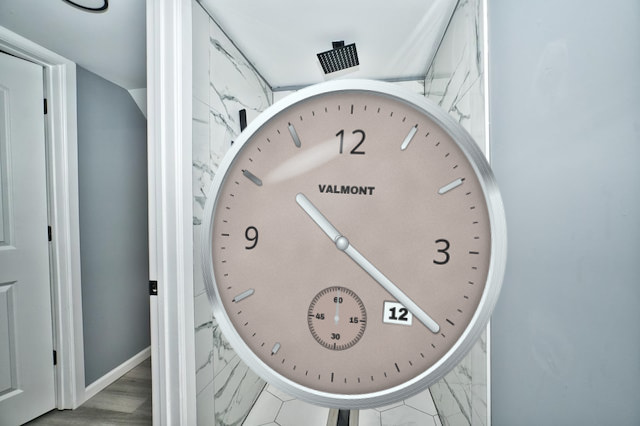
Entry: 10,21
